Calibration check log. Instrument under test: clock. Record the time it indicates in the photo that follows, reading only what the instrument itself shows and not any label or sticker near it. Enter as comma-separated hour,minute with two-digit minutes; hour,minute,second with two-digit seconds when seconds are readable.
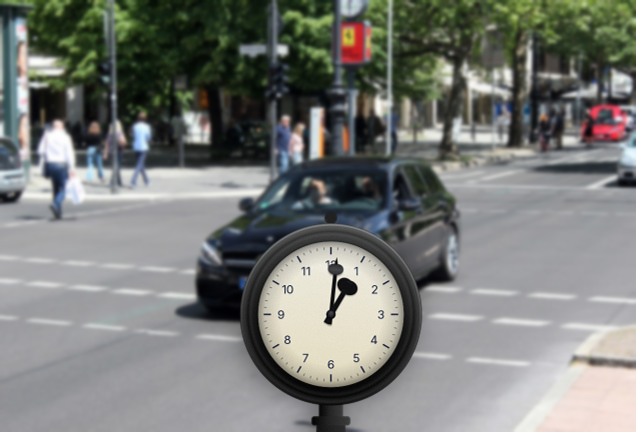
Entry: 1,01
